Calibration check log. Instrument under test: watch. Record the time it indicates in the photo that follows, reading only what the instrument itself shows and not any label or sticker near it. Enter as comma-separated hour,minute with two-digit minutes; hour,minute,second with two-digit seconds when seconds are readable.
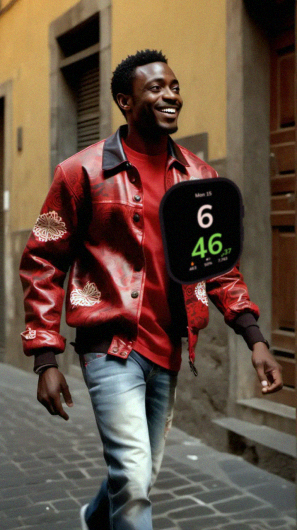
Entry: 6,46
